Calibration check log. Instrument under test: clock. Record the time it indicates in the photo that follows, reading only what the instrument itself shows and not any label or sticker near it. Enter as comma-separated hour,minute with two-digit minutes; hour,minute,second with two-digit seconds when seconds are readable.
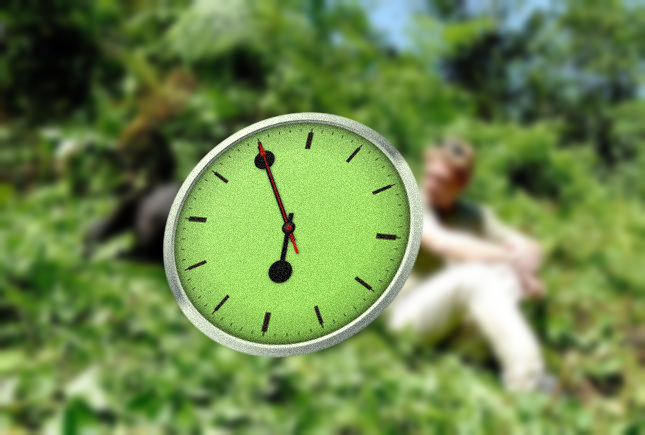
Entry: 5,54,55
